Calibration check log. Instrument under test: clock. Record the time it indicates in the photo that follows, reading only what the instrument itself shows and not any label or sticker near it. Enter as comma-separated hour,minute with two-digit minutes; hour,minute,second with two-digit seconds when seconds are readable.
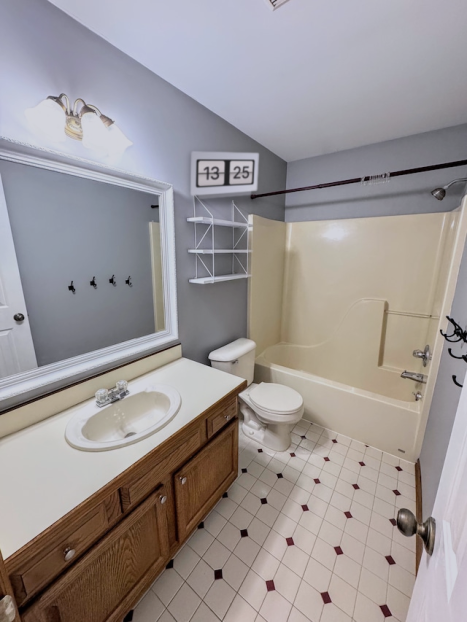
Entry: 13,25
